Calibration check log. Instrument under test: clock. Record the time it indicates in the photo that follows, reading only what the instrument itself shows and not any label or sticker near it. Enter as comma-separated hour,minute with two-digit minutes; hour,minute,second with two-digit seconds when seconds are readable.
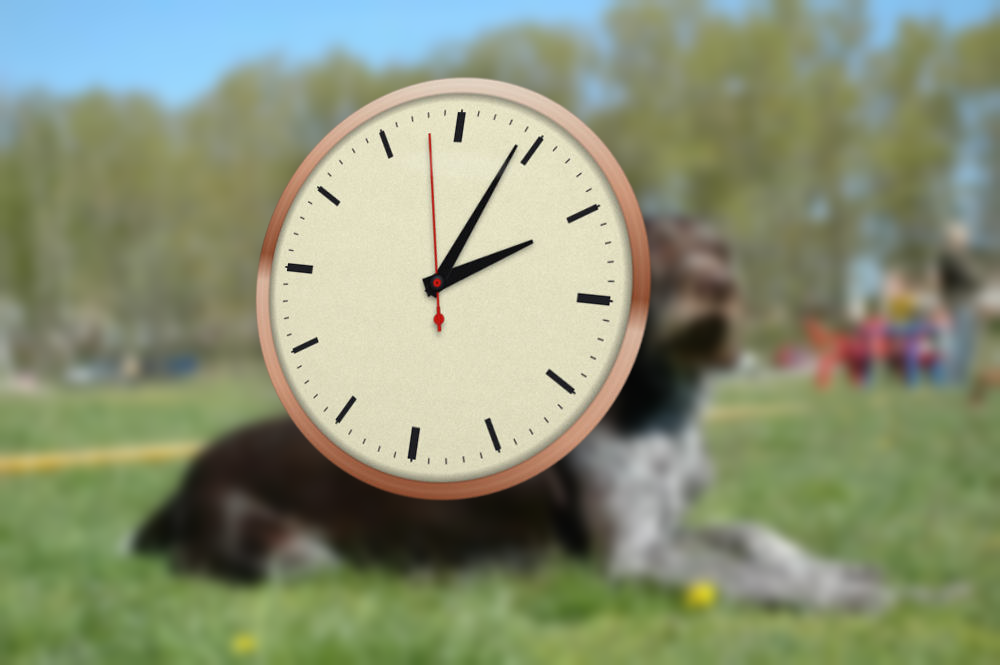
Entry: 2,03,58
